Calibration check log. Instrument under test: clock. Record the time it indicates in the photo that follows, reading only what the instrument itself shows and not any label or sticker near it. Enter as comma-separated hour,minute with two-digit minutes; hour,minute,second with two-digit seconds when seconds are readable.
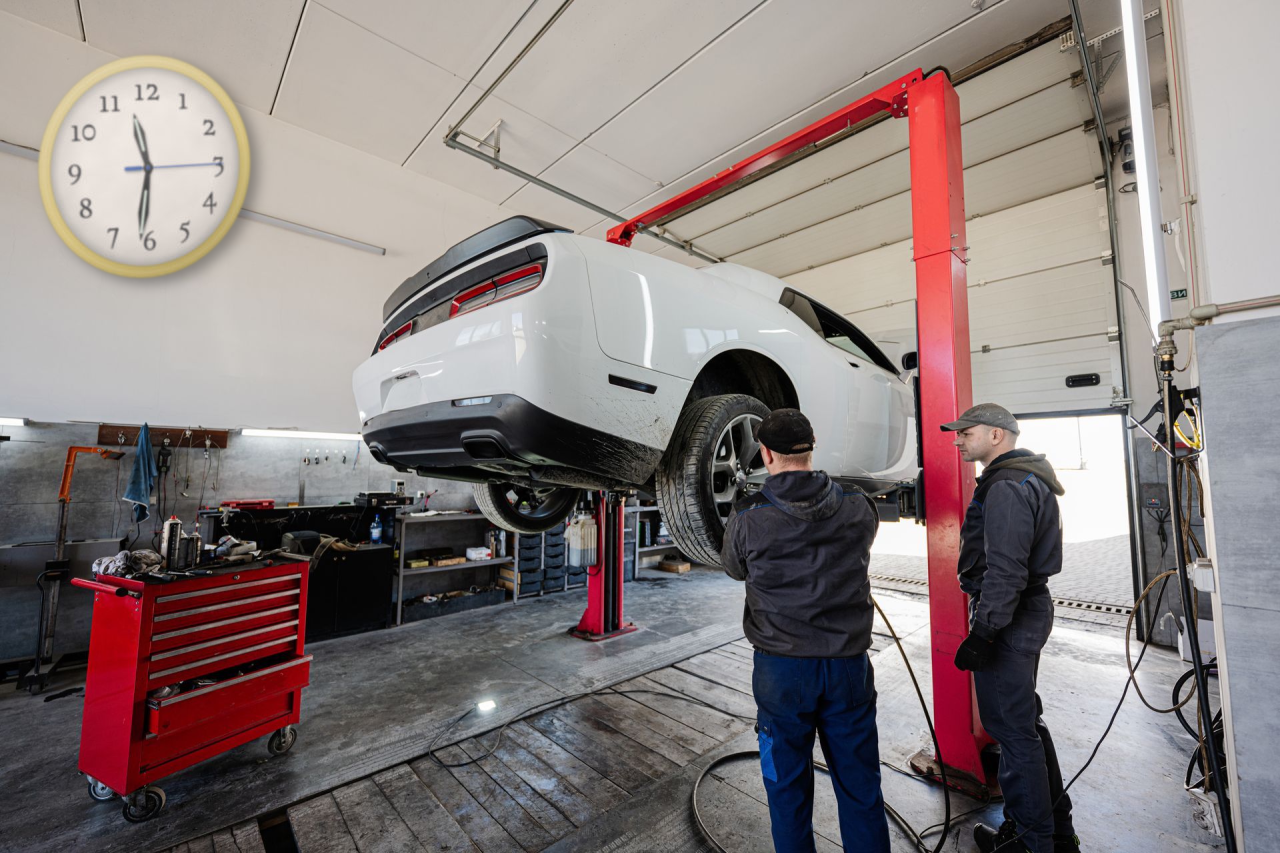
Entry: 11,31,15
